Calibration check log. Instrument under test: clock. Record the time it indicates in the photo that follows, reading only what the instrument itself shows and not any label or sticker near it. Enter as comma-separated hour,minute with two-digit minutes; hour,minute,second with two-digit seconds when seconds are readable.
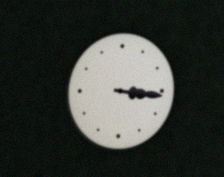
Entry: 3,16
